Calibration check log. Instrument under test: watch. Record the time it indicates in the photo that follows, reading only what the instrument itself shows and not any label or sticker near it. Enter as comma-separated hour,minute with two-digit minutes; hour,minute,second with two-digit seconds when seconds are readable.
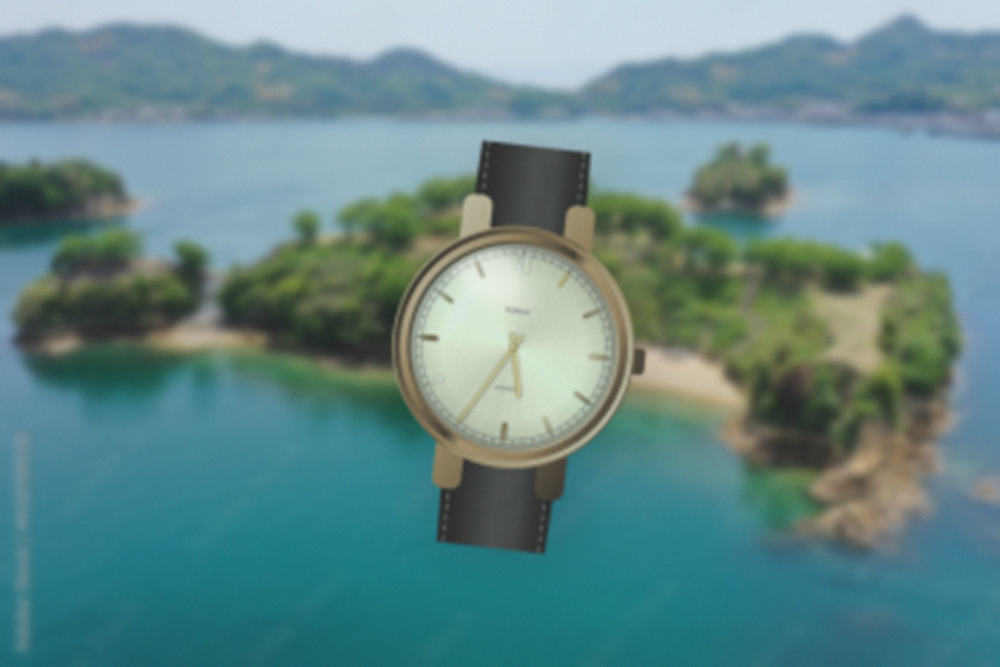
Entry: 5,35
